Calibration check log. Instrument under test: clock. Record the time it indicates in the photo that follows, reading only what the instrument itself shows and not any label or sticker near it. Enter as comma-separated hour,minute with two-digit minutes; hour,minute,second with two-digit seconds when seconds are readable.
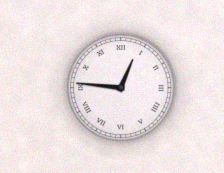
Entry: 12,46
